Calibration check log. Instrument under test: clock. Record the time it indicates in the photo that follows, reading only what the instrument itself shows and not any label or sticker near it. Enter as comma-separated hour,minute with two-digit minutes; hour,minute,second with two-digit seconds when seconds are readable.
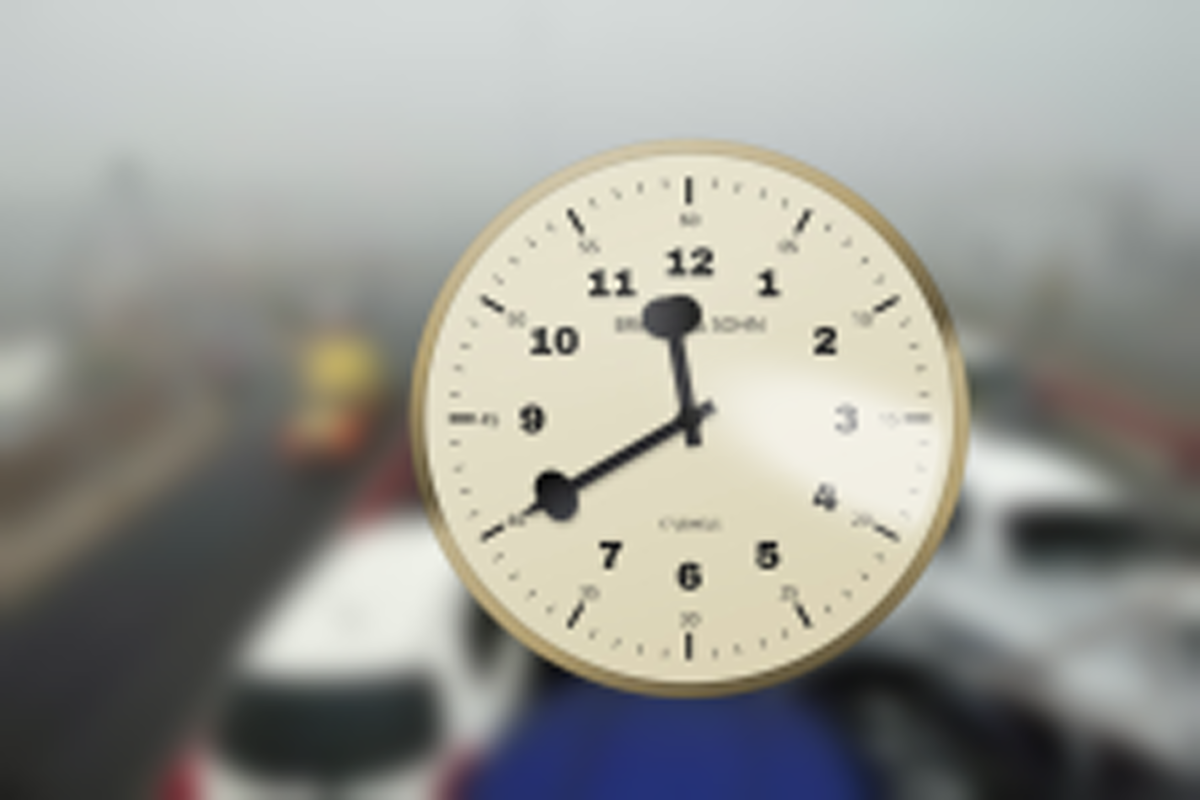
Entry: 11,40
